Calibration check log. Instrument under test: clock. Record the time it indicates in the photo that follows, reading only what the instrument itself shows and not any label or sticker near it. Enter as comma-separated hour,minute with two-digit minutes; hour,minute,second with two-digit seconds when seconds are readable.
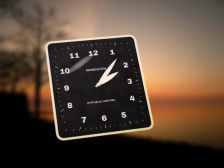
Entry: 2,07
